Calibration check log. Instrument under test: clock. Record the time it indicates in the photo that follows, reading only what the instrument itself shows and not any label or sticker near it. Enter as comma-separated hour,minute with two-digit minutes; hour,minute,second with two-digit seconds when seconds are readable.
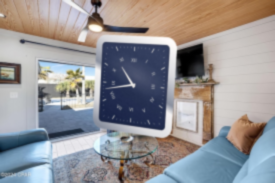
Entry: 10,43
